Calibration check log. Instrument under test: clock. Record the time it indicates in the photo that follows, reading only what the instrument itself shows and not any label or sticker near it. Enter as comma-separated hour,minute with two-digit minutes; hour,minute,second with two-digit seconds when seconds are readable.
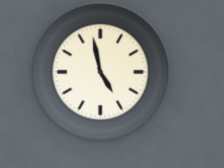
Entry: 4,58
